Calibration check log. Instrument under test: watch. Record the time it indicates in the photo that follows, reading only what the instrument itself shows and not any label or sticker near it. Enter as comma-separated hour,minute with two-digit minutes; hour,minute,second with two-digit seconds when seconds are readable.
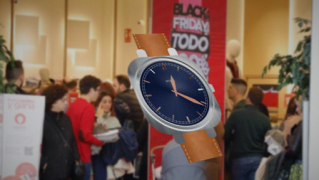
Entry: 12,21
